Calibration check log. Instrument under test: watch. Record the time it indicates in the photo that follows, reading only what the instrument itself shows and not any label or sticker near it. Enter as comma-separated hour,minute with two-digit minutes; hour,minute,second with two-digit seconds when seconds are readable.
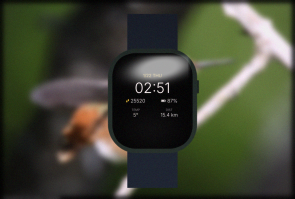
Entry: 2,51
